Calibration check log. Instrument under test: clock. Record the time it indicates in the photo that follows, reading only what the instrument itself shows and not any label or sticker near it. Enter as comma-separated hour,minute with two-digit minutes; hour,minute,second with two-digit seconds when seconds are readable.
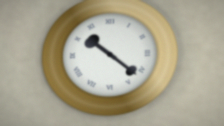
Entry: 10,22
